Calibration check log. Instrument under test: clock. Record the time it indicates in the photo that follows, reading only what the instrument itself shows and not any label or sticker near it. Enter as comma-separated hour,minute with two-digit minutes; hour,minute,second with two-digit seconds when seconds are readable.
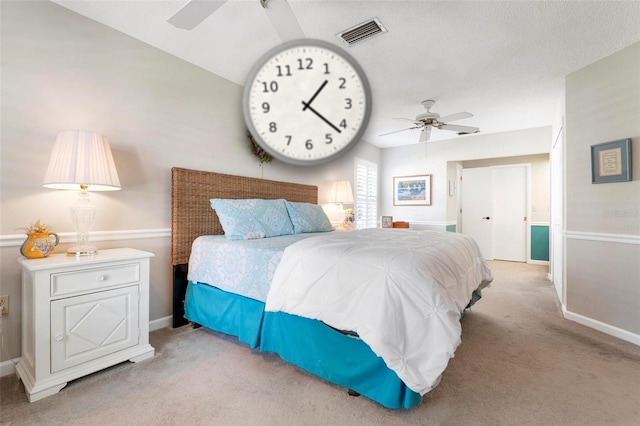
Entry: 1,22
